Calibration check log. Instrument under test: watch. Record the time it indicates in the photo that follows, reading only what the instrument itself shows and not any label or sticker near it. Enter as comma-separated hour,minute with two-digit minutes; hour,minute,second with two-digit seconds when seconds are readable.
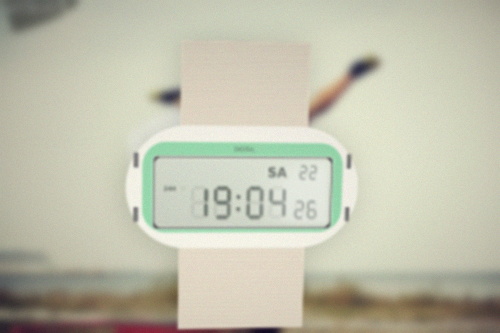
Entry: 19,04,26
